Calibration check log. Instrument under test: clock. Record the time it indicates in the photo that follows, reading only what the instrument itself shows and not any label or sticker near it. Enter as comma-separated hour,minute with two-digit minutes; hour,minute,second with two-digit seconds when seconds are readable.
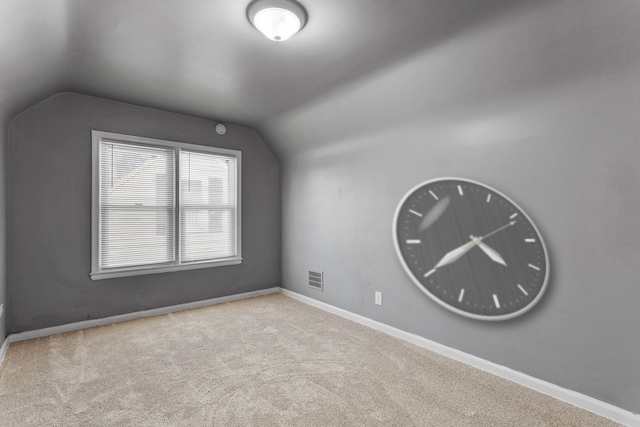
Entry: 4,40,11
